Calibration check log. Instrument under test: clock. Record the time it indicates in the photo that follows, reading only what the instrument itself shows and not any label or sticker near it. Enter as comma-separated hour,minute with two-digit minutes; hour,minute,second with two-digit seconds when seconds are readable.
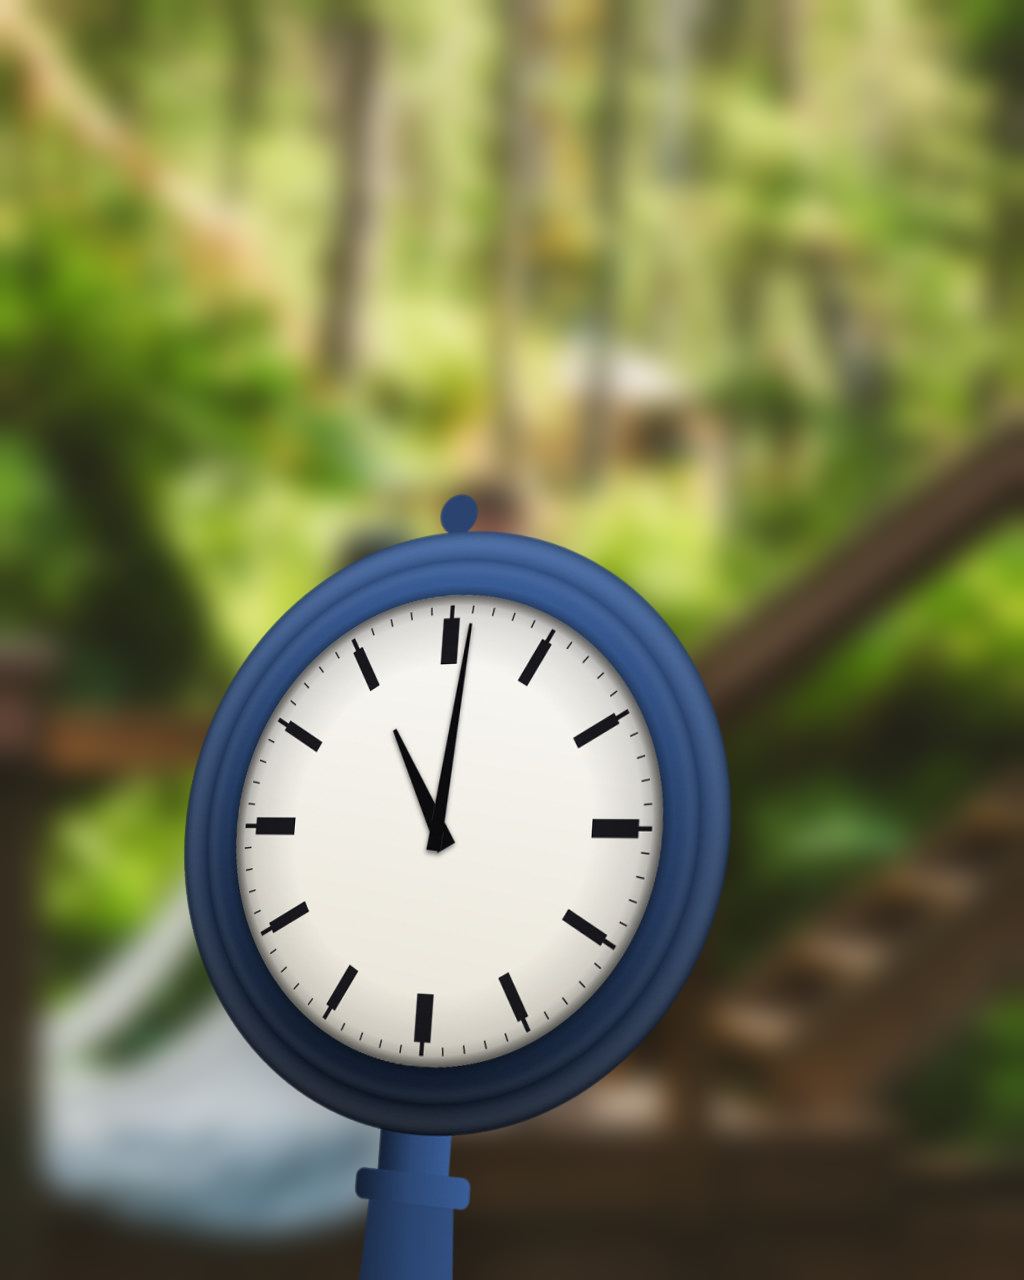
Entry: 11,01
